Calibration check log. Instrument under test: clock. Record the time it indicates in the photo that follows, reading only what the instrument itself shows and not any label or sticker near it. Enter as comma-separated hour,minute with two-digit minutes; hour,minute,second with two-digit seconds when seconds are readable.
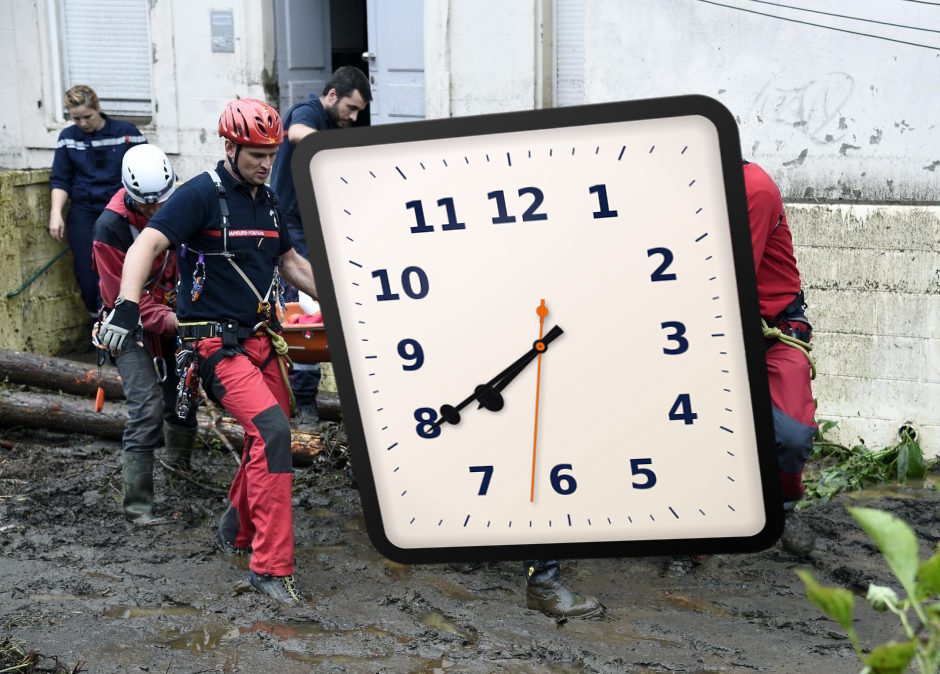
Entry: 7,39,32
